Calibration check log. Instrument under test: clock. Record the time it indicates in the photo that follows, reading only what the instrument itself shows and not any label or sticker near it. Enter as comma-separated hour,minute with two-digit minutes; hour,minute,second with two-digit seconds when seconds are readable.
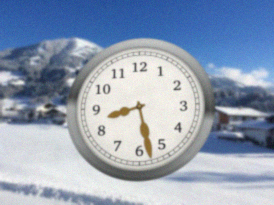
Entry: 8,28
